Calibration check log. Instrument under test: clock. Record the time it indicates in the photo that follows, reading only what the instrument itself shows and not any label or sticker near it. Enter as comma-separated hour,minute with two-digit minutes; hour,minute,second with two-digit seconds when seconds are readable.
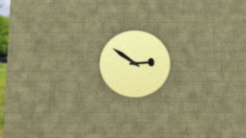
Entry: 2,51
